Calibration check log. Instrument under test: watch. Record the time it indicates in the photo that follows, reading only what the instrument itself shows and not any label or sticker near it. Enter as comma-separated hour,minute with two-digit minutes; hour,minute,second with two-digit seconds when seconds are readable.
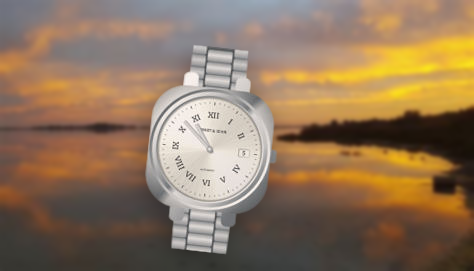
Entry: 10,52
